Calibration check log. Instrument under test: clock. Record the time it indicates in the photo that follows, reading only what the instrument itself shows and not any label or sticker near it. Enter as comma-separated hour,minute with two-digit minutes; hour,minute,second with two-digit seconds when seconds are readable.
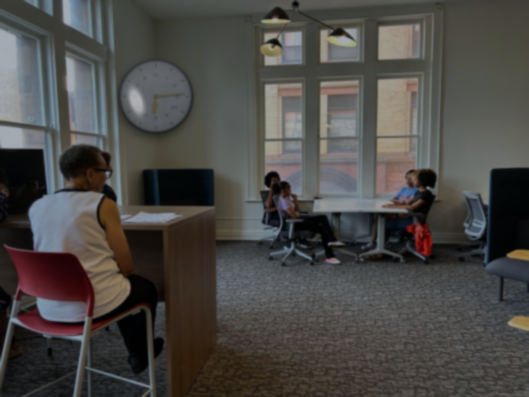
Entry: 6,14
